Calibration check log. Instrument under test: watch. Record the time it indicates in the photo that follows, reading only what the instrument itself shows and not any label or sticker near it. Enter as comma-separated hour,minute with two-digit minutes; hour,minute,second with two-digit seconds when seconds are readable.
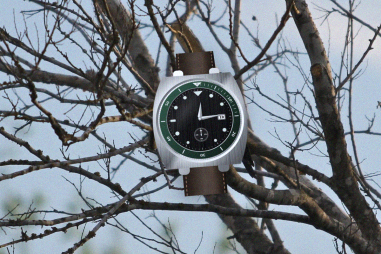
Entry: 12,14
